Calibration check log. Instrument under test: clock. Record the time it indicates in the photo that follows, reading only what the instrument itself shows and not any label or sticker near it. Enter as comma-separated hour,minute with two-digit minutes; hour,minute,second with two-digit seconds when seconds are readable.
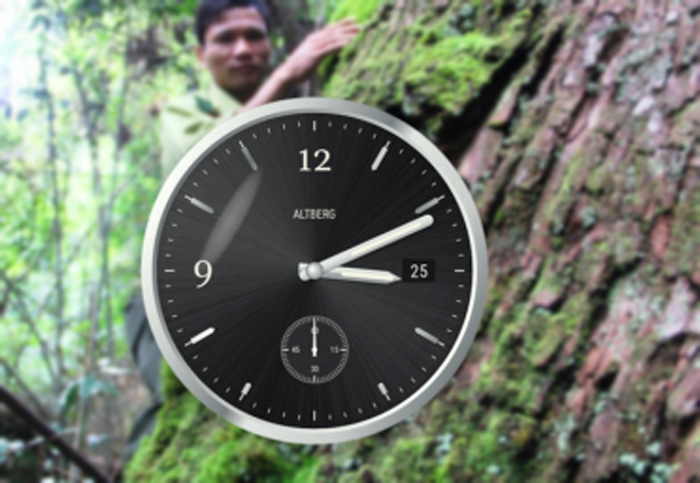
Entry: 3,11
